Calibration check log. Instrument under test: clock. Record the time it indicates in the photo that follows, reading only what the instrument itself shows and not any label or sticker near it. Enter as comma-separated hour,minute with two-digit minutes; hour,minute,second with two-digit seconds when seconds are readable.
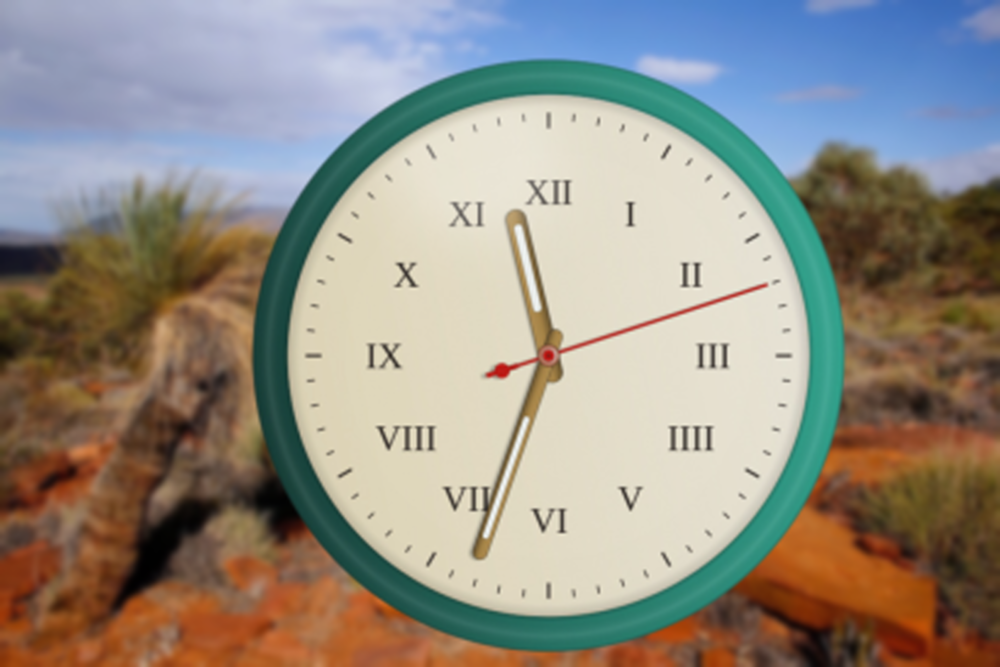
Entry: 11,33,12
